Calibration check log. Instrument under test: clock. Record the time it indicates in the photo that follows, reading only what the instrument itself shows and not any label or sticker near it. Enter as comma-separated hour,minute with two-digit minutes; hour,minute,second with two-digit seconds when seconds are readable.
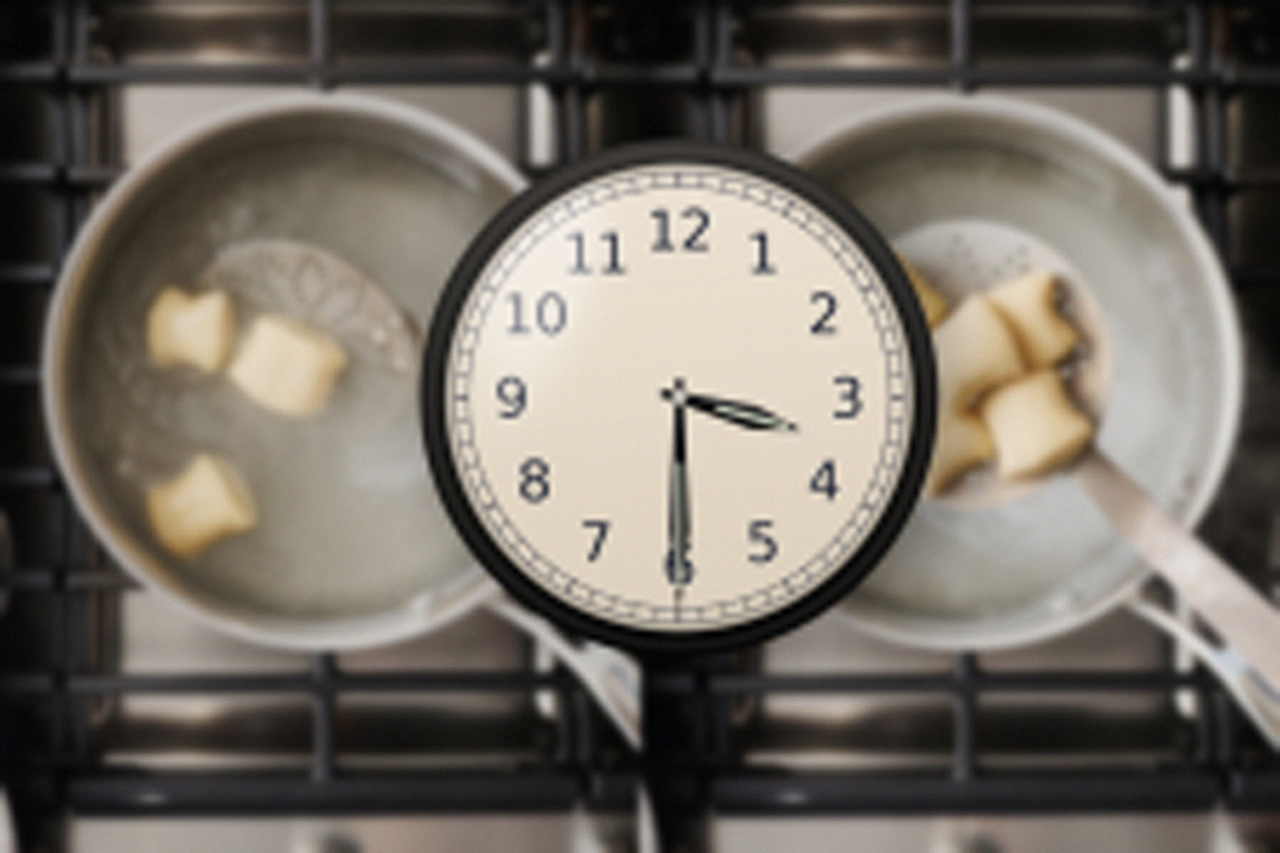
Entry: 3,30
